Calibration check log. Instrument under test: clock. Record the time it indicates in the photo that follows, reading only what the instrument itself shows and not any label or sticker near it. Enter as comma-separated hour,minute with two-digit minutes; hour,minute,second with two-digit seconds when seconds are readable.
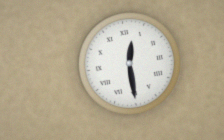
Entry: 12,30
